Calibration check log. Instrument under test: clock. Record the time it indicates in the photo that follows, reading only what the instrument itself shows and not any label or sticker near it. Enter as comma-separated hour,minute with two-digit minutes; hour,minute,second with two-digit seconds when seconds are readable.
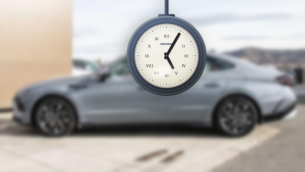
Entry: 5,05
